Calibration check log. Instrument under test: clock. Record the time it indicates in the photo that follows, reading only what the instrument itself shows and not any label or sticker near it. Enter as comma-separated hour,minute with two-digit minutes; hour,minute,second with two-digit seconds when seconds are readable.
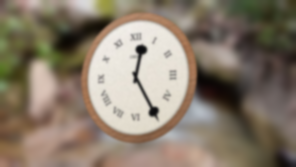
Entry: 12,25
